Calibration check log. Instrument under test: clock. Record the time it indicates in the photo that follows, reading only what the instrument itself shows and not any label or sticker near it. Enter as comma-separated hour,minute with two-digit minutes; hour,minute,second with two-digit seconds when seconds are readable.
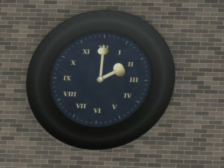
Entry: 2,00
